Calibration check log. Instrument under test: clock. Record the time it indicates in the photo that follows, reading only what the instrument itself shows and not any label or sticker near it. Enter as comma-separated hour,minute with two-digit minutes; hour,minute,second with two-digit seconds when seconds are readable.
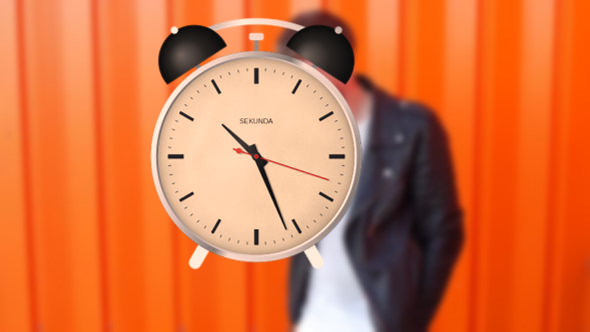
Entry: 10,26,18
